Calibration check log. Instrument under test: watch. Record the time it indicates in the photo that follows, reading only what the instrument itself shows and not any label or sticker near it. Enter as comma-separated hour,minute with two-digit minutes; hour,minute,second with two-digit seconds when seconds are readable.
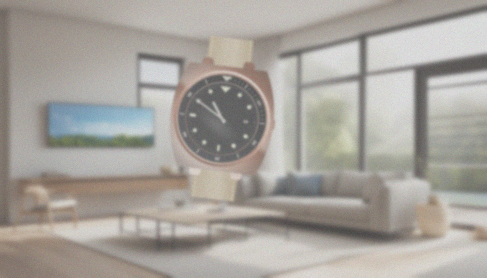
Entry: 10,50
